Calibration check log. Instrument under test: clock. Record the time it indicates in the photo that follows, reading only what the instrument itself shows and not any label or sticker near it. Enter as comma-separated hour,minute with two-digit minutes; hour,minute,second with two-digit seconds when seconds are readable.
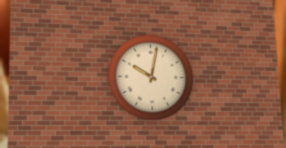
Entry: 10,02
